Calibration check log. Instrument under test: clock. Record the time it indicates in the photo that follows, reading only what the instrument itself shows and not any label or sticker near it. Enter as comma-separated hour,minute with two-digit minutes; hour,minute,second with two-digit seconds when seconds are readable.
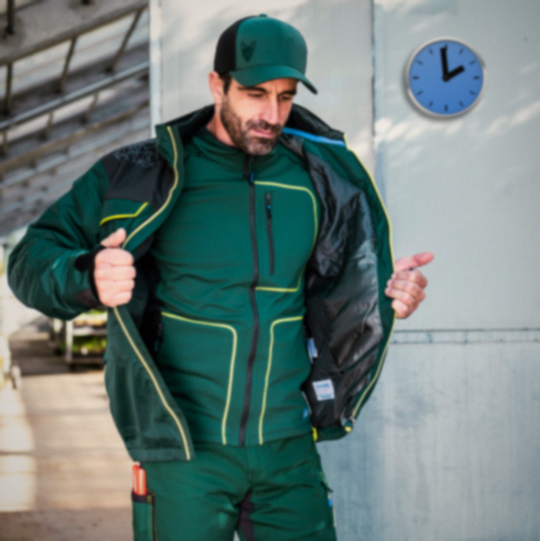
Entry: 1,59
